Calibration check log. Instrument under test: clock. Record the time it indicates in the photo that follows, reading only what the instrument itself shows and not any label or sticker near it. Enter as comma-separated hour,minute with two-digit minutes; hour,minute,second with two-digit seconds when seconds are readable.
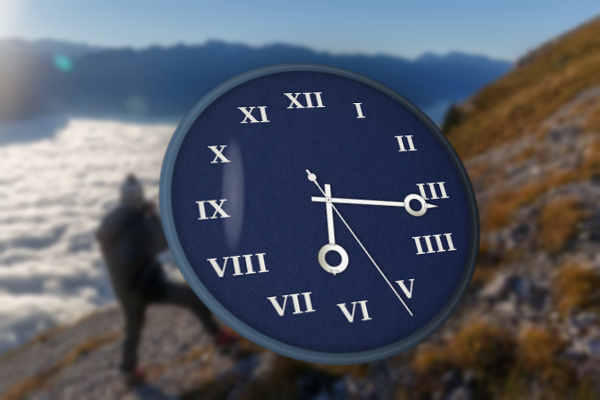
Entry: 6,16,26
